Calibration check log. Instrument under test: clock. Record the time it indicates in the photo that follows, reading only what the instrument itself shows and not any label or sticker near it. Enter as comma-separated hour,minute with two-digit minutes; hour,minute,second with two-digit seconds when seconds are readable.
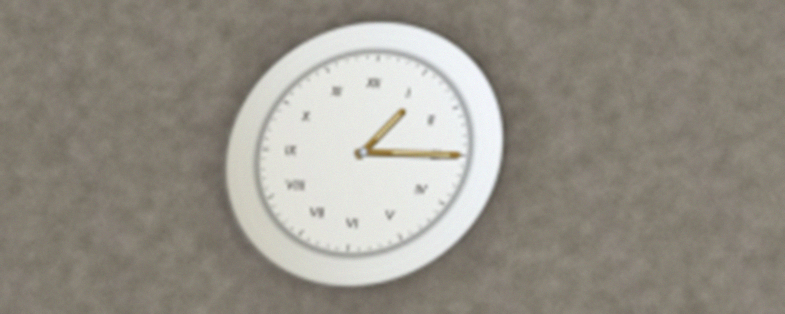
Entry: 1,15
